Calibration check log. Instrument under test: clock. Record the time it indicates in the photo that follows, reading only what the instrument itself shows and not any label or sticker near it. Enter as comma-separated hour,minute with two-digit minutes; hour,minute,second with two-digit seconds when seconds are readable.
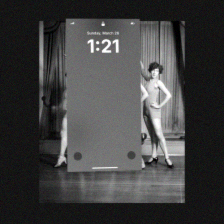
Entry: 1,21
